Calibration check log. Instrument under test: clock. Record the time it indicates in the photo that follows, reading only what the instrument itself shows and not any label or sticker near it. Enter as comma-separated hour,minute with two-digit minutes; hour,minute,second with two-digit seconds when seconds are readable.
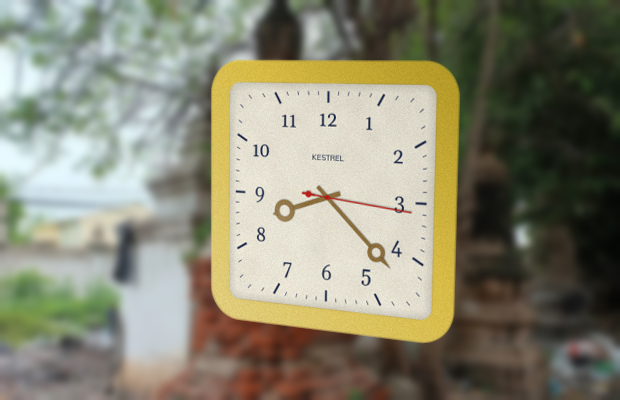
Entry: 8,22,16
